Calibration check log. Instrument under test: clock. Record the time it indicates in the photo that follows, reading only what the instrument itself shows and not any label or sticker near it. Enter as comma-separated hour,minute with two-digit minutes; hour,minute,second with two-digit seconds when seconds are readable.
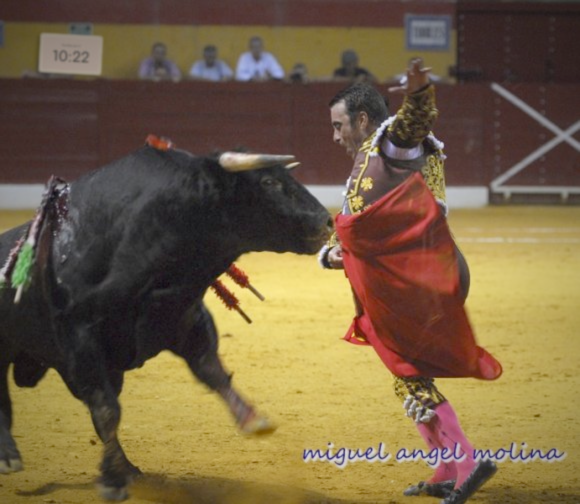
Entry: 10,22
